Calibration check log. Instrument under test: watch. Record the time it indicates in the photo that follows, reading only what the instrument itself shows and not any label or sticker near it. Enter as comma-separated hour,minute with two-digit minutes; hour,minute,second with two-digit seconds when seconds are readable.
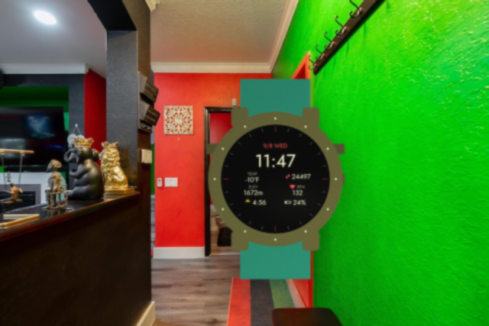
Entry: 11,47
